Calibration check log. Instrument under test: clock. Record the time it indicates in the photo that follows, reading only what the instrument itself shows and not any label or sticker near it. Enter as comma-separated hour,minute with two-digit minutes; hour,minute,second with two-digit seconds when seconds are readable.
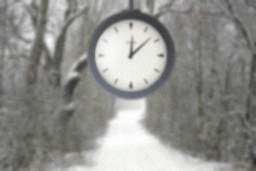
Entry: 12,08
